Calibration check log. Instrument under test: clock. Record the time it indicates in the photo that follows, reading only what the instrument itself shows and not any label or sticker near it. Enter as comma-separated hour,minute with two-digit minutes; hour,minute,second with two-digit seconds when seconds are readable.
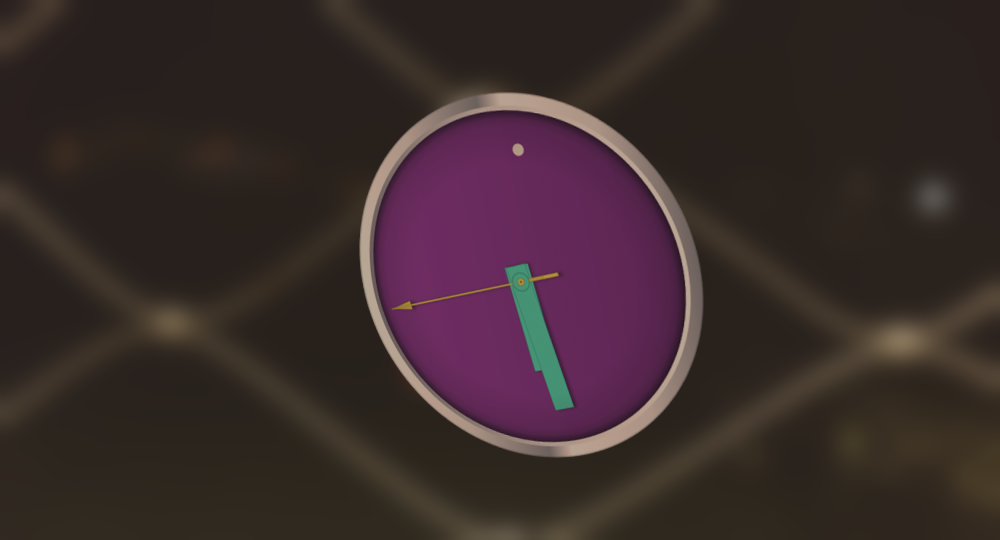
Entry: 5,26,42
